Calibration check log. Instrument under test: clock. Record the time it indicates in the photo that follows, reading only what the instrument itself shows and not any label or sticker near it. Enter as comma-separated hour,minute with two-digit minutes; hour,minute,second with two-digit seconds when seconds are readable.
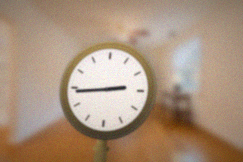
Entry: 2,44
